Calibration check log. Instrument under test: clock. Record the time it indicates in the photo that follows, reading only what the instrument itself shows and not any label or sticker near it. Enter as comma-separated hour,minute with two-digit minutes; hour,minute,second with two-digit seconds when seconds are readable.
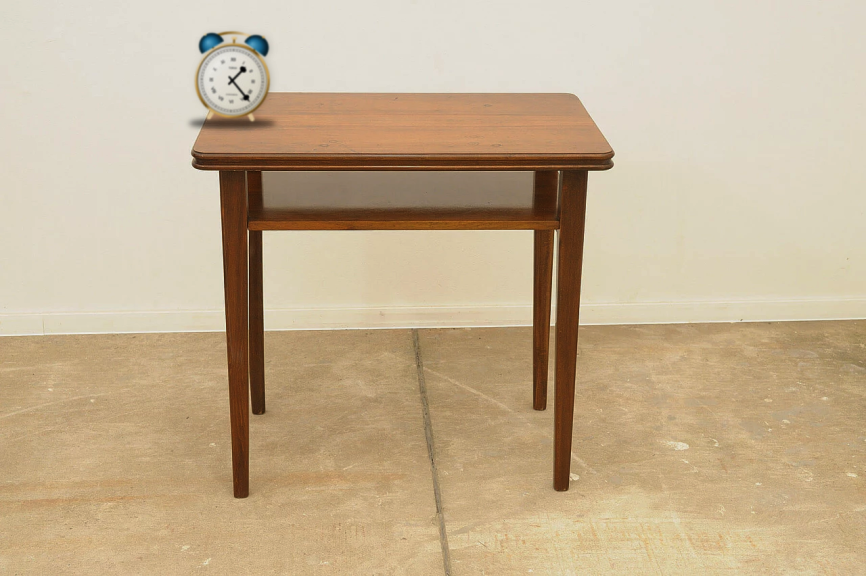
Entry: 1,23
